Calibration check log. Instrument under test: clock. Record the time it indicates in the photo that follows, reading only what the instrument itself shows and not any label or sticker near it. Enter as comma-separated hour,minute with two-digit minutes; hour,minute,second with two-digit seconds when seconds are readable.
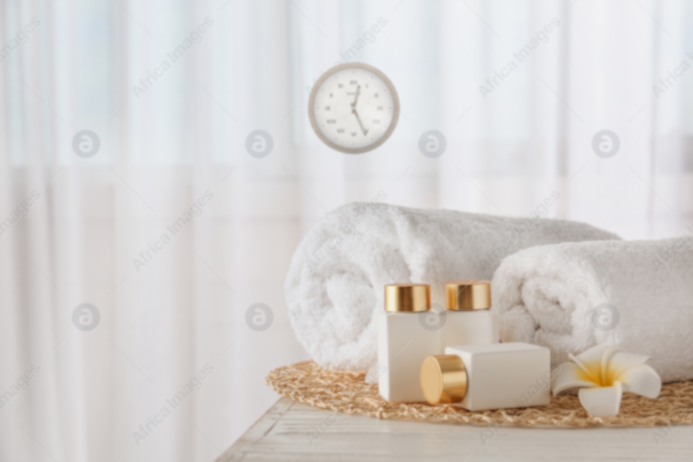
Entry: 12,26
